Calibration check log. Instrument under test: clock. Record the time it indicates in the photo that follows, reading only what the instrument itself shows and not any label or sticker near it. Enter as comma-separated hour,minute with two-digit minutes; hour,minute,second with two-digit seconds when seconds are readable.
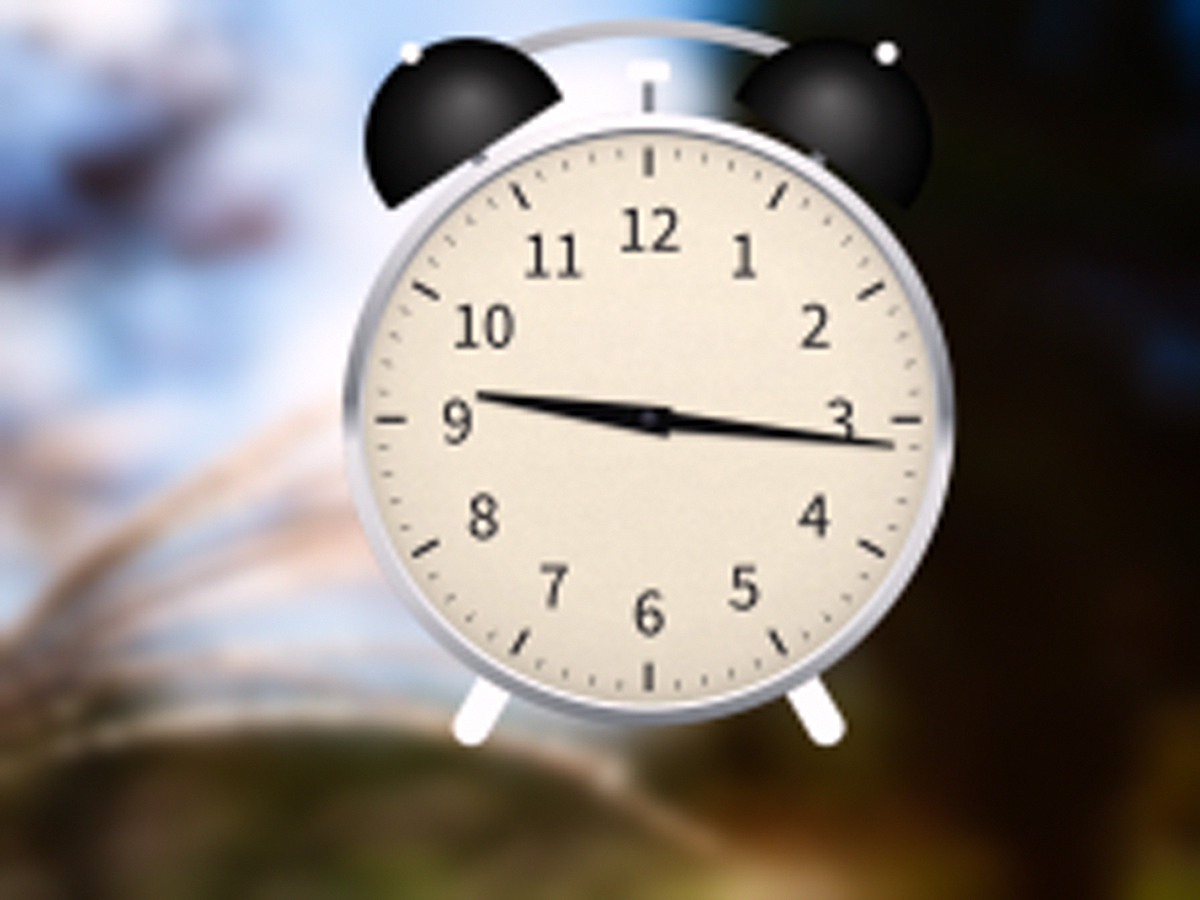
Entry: 9,16
